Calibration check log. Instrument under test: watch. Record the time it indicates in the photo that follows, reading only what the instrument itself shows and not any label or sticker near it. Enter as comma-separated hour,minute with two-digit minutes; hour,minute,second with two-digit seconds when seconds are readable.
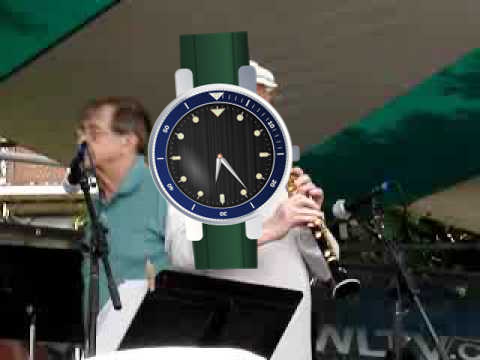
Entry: 6,24
